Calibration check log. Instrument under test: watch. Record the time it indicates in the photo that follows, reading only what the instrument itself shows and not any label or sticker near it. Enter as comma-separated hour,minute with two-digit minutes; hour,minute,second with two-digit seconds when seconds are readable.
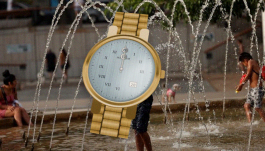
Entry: 12,00
